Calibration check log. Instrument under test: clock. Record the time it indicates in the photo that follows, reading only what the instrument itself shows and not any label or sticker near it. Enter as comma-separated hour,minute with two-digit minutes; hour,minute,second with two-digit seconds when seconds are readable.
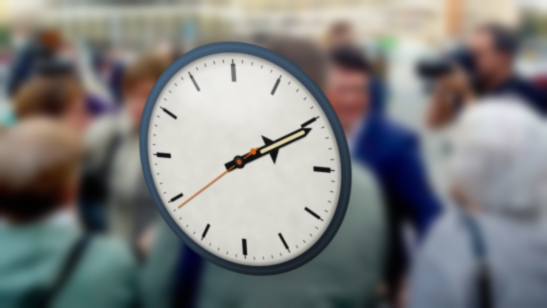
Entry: 2,10,39
